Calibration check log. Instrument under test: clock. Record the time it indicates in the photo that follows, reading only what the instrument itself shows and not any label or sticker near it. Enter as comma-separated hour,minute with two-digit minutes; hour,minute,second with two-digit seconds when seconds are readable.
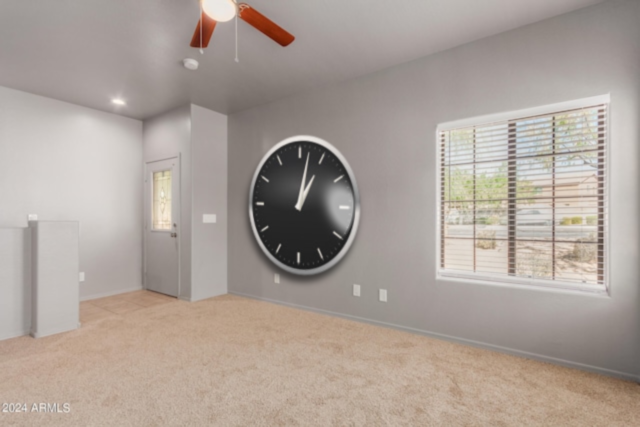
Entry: 1,02
